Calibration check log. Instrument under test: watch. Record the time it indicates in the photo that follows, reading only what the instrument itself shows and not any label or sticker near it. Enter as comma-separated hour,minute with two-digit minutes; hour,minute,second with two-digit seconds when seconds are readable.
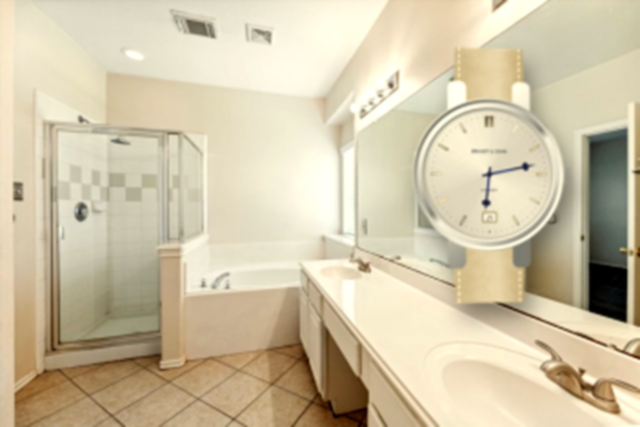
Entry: 6,13
